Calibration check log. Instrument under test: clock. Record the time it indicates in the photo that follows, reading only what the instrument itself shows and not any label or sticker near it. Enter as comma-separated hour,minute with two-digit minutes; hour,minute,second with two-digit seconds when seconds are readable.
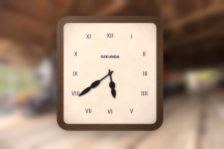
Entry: 5,39
